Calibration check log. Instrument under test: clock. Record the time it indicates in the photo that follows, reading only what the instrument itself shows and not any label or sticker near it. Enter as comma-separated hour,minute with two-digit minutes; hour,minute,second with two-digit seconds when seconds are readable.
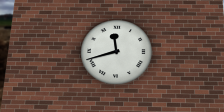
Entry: 11,42
